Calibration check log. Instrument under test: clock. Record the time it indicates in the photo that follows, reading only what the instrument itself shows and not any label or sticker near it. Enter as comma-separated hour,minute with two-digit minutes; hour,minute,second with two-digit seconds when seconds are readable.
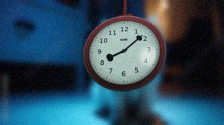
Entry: 8,08
